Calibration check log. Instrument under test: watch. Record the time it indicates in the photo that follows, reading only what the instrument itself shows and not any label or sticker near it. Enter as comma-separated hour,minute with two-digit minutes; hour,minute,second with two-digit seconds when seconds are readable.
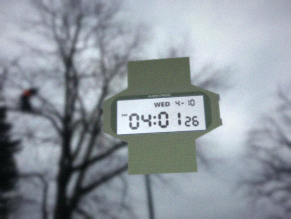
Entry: 4,01,26
